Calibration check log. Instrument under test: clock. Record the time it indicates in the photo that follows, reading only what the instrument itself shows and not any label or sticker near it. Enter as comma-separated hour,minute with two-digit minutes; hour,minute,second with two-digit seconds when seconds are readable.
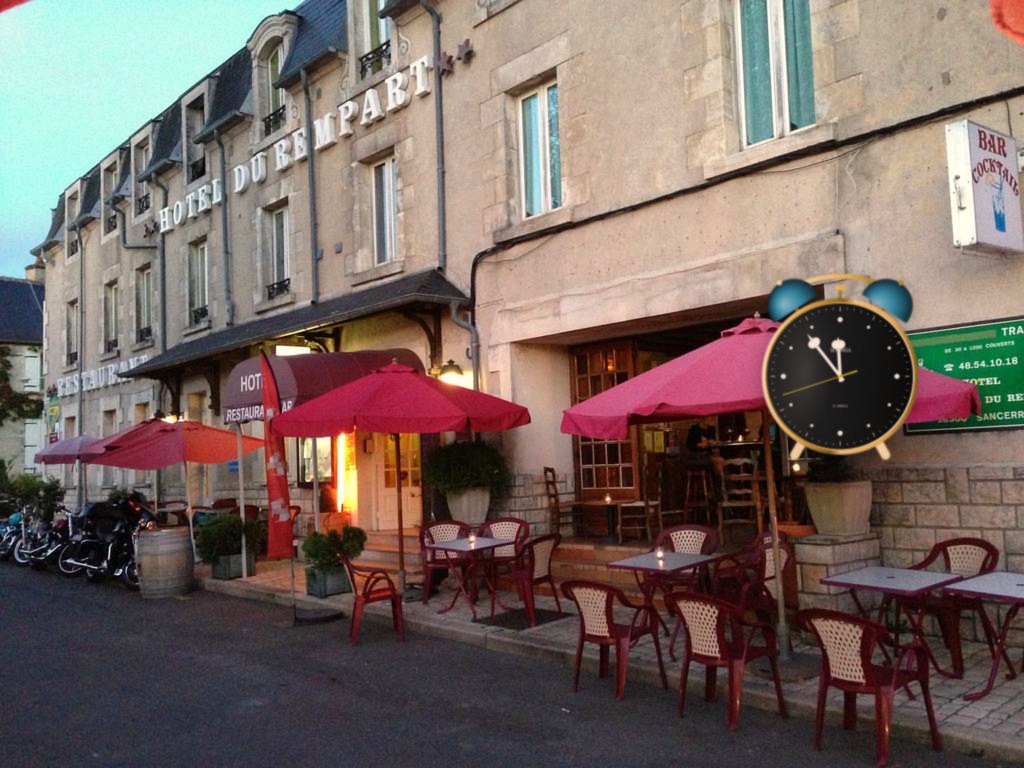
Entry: 11,53,42
